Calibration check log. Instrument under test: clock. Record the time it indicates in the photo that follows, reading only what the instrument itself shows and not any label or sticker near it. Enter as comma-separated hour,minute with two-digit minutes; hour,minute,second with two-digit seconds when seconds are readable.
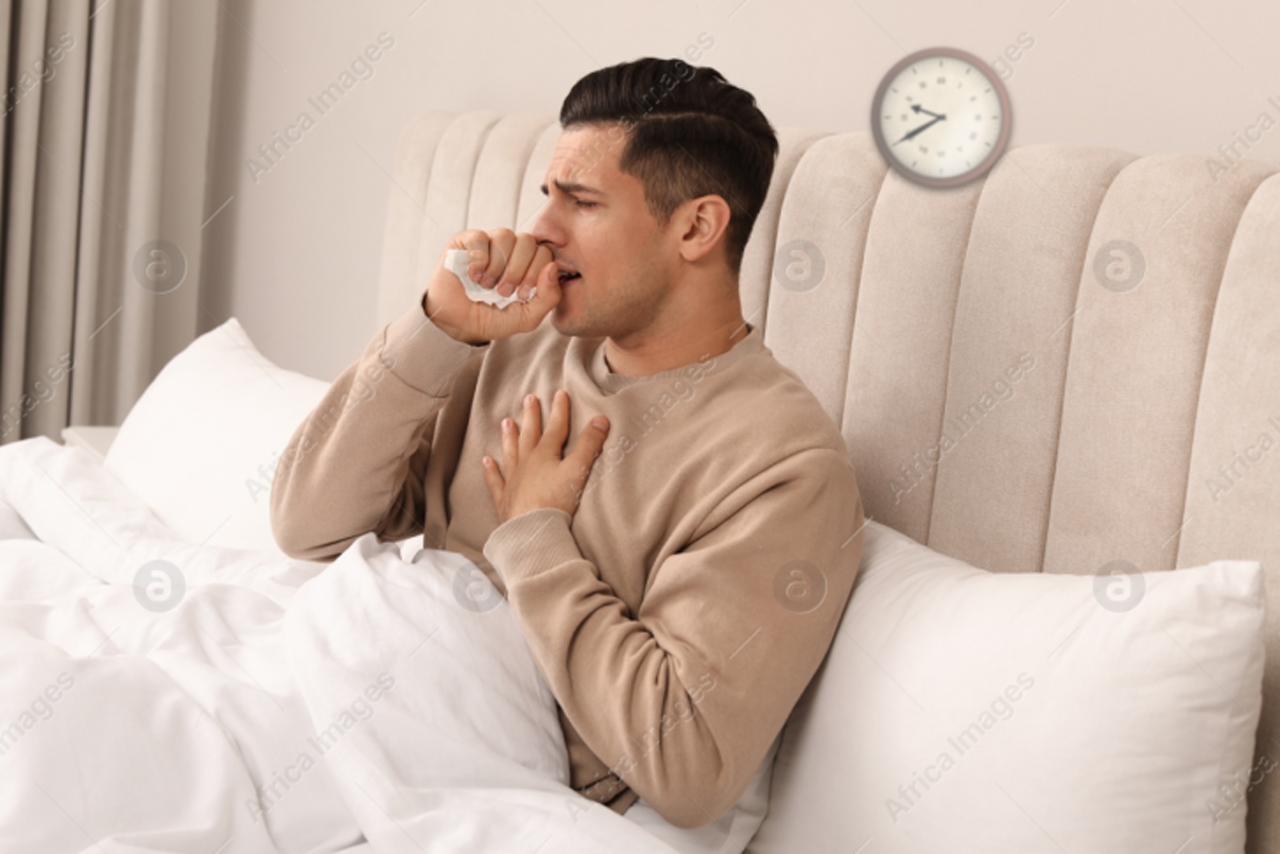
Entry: 9,40
